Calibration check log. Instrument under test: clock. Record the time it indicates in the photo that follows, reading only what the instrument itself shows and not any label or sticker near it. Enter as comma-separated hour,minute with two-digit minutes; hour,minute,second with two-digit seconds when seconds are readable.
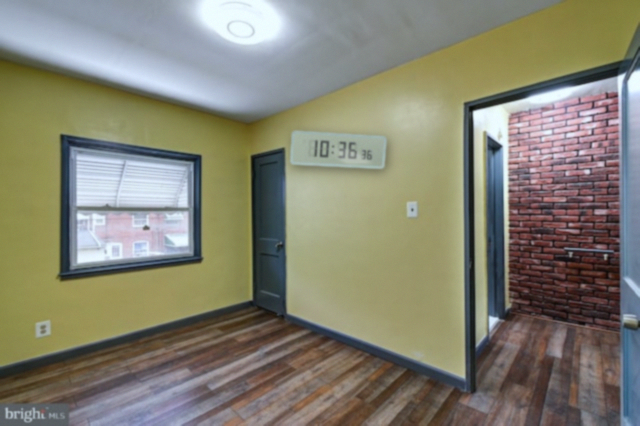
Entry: 10,36
